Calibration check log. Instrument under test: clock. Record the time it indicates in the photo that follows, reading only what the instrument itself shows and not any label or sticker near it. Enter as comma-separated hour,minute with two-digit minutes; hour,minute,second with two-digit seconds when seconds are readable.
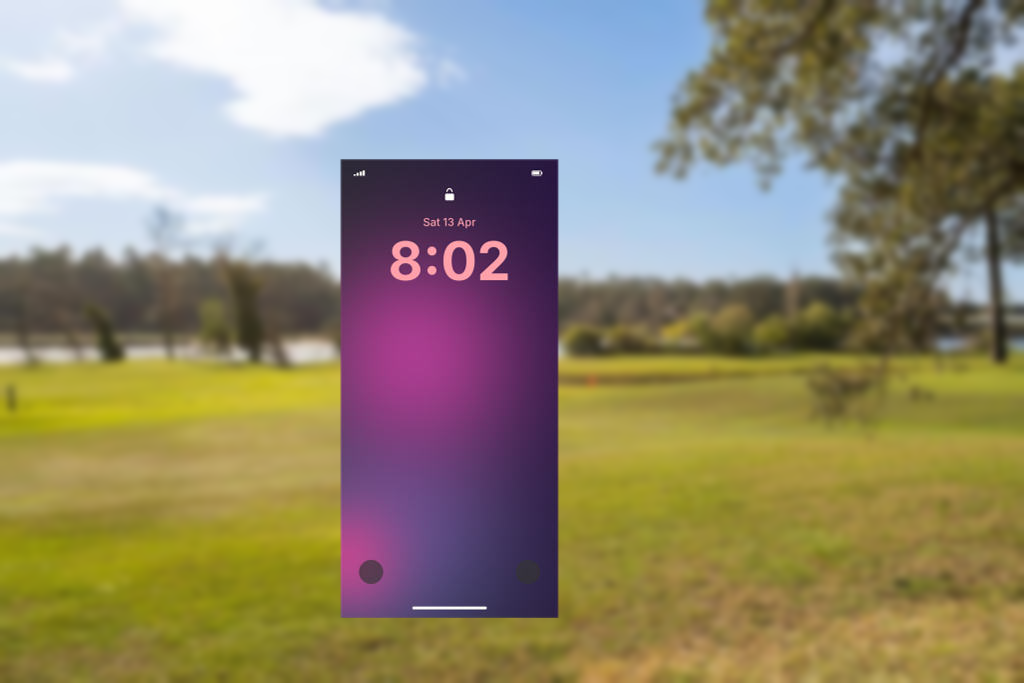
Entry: 8,02
